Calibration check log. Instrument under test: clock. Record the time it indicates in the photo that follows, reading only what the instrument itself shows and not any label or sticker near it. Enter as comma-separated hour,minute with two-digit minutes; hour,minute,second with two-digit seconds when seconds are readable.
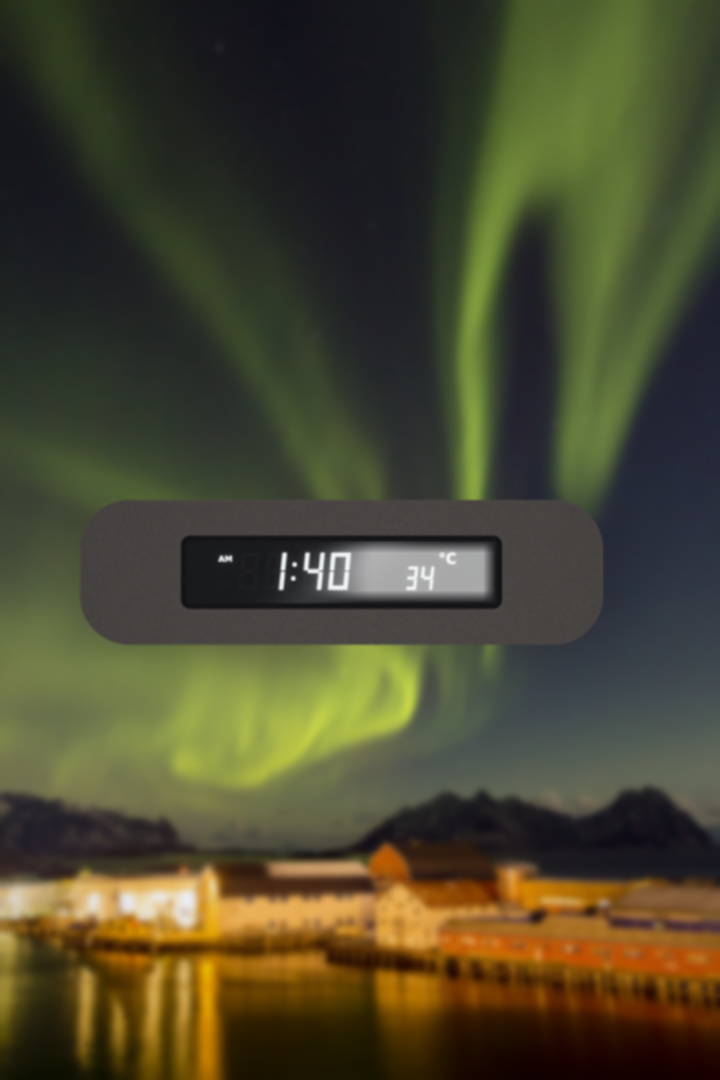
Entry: 1,40
